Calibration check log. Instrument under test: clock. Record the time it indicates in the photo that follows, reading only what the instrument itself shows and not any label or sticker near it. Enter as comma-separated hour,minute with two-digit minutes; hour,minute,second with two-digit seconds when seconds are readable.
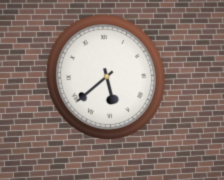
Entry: 5,39
